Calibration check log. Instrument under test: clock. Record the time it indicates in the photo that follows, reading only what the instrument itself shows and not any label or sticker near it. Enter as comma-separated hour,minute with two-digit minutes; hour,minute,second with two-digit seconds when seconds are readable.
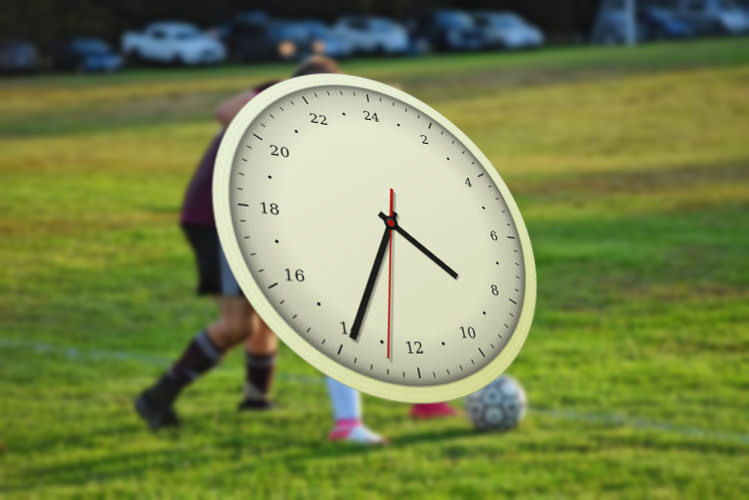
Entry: 8,34,32
